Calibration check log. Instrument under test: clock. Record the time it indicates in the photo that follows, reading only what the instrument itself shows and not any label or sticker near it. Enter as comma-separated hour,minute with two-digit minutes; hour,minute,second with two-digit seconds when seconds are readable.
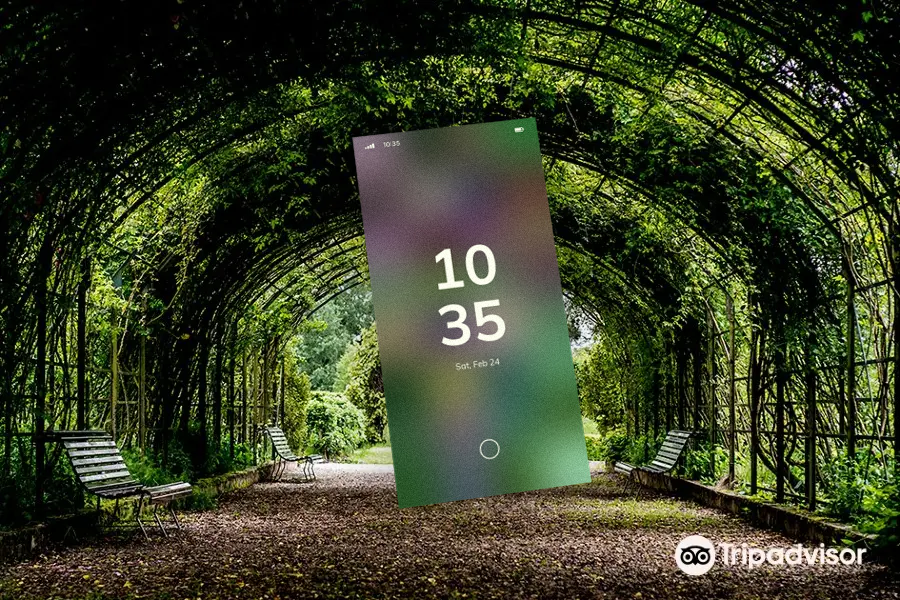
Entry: 10,35
